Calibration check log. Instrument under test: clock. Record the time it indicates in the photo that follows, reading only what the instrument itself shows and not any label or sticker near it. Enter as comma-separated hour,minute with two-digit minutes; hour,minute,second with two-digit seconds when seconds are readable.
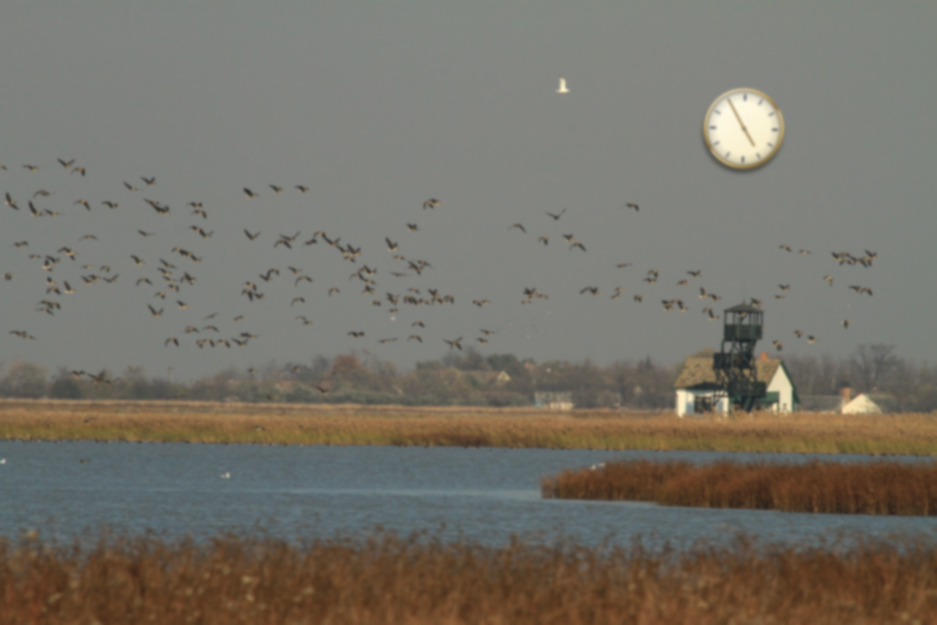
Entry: 4,55
